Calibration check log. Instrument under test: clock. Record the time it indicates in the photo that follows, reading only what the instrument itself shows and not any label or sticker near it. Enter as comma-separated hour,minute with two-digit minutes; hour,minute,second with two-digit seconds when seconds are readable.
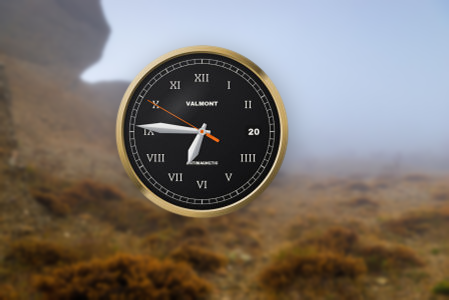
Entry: 6,45,50
